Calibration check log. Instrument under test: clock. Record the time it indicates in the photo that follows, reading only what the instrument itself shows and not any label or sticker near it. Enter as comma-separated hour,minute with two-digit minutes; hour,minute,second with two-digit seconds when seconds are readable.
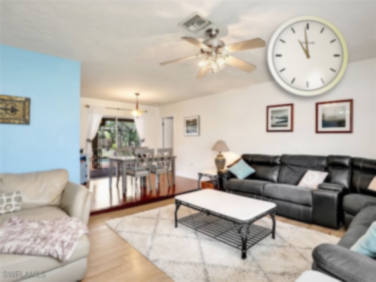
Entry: 10,59
